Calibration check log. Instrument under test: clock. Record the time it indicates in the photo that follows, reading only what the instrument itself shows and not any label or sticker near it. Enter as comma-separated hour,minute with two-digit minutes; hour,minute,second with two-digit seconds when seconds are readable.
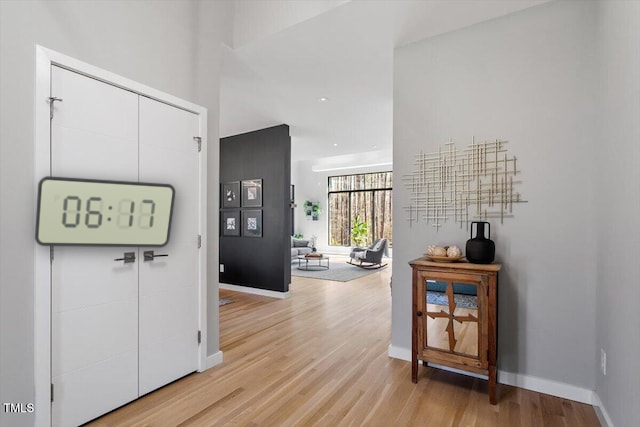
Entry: 6,17
